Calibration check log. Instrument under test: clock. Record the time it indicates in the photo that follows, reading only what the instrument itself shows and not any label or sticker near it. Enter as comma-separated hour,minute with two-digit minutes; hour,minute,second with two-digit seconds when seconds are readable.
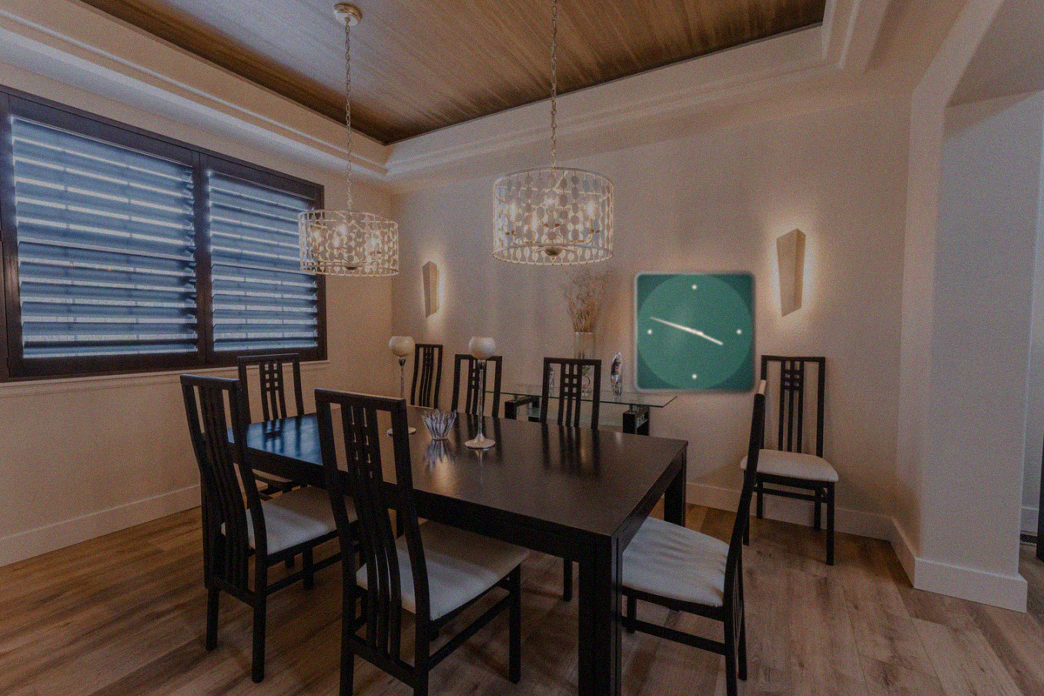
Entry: 3,48
